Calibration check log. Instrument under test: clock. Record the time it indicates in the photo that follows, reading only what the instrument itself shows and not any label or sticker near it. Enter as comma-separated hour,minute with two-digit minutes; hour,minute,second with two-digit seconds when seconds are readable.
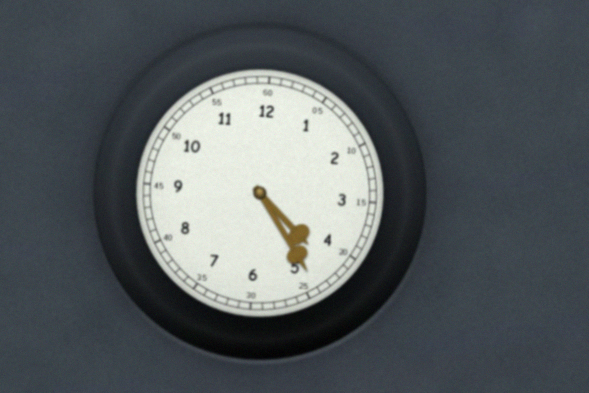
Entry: 4,24
